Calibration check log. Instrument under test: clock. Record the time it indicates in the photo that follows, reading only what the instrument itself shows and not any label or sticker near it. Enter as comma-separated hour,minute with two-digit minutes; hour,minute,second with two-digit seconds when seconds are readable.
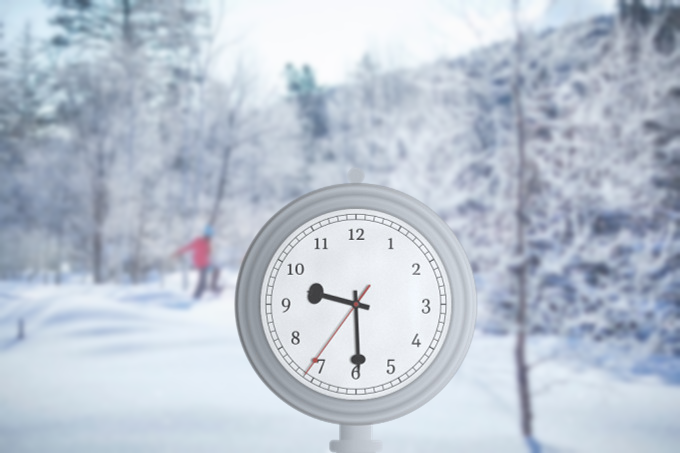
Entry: 9,29,36
